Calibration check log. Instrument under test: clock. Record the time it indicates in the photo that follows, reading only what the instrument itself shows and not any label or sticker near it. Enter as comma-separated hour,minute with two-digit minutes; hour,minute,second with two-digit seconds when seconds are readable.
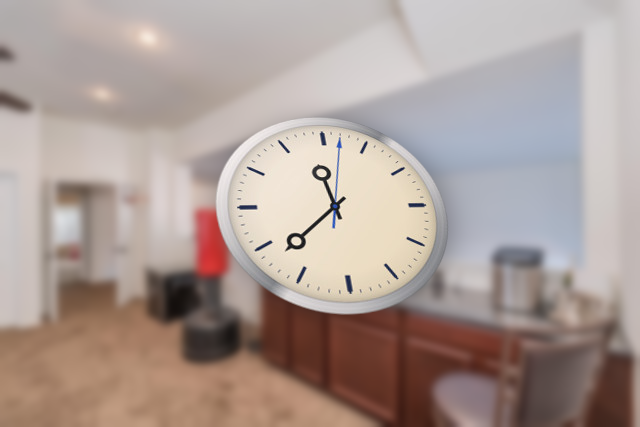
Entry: 11,38,02
